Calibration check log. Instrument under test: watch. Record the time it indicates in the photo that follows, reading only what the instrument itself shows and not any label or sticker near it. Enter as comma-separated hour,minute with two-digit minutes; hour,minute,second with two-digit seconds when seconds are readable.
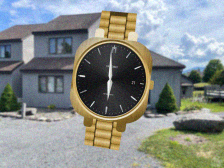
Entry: 5,59
